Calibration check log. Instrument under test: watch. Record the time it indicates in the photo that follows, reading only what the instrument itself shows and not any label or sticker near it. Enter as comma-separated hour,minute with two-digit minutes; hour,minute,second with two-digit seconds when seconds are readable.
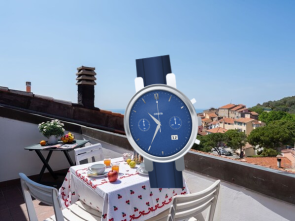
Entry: 10,35
